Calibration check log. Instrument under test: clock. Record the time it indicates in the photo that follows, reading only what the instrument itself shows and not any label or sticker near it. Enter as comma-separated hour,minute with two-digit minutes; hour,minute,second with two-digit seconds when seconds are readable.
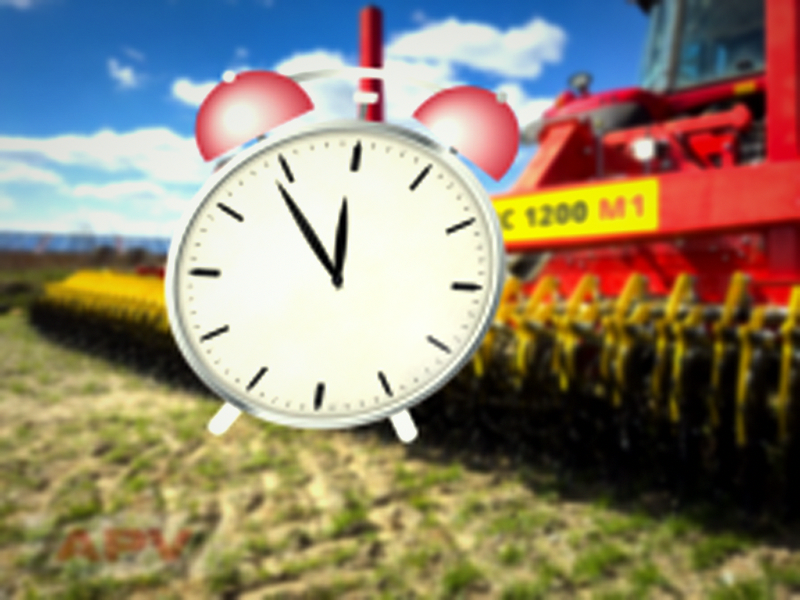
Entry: 11,54
